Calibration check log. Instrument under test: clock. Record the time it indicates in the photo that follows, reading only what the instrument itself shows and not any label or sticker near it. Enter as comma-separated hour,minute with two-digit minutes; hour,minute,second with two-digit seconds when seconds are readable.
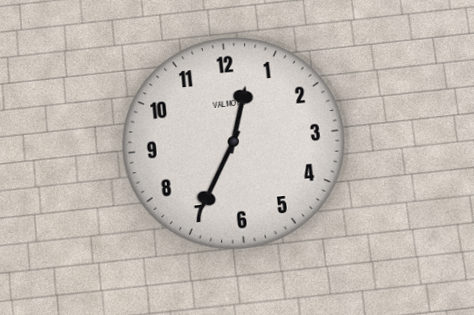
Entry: 12,35
